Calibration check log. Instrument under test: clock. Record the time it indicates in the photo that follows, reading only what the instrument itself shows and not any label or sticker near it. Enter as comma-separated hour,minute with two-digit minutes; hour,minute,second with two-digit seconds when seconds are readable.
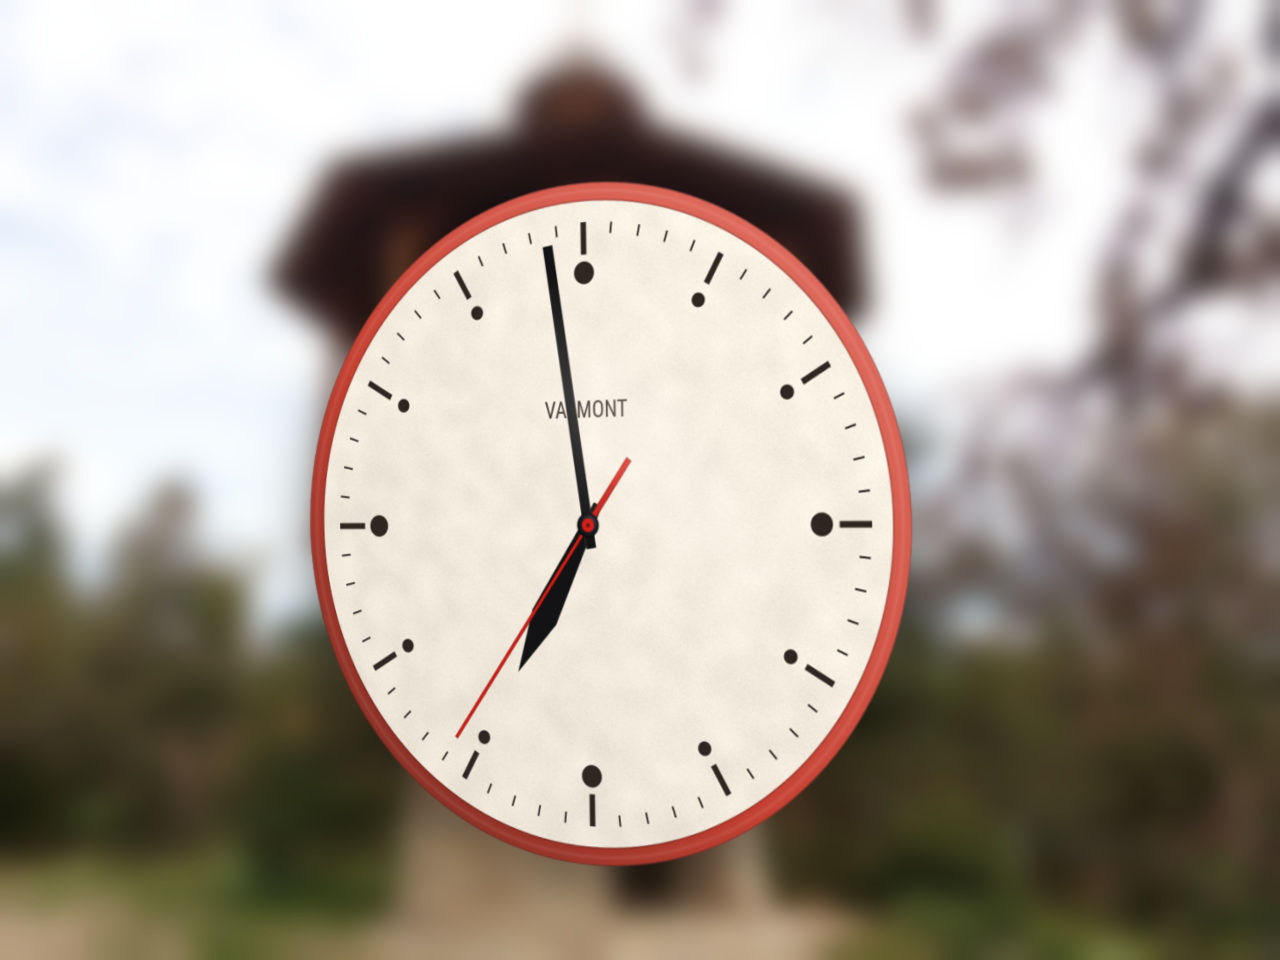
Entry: 6,58,36
